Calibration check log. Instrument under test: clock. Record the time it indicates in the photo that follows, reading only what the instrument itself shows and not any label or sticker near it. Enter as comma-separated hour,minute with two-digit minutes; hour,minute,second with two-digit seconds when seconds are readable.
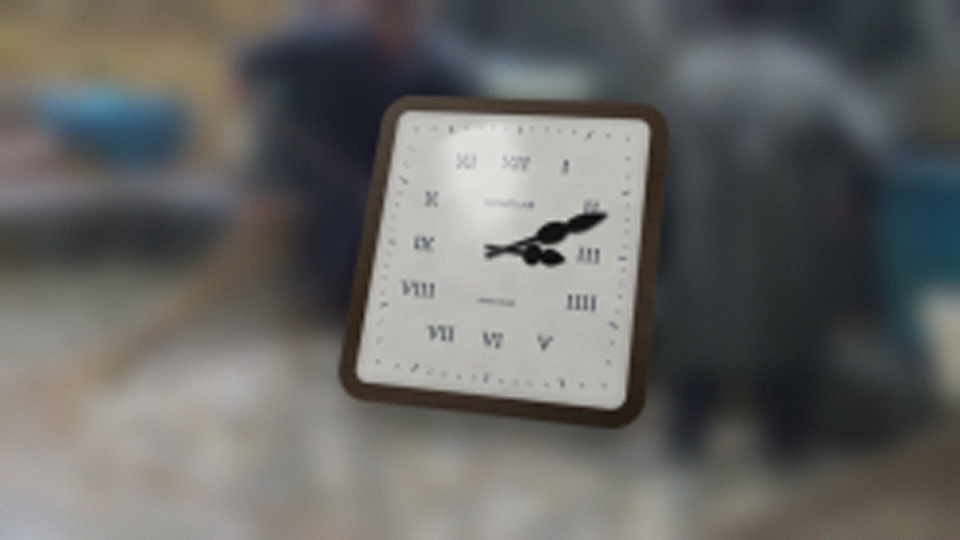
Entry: 3,11
